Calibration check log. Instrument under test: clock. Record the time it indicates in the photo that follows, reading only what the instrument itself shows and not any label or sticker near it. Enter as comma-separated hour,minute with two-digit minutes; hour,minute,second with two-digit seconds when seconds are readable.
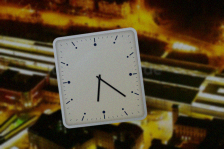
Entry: 6,22
